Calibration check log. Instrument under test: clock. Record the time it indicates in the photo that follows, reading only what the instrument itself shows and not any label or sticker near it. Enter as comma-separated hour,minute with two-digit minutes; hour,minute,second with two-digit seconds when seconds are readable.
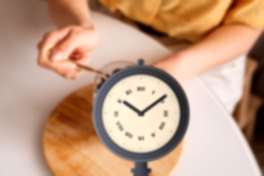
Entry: 10,09
